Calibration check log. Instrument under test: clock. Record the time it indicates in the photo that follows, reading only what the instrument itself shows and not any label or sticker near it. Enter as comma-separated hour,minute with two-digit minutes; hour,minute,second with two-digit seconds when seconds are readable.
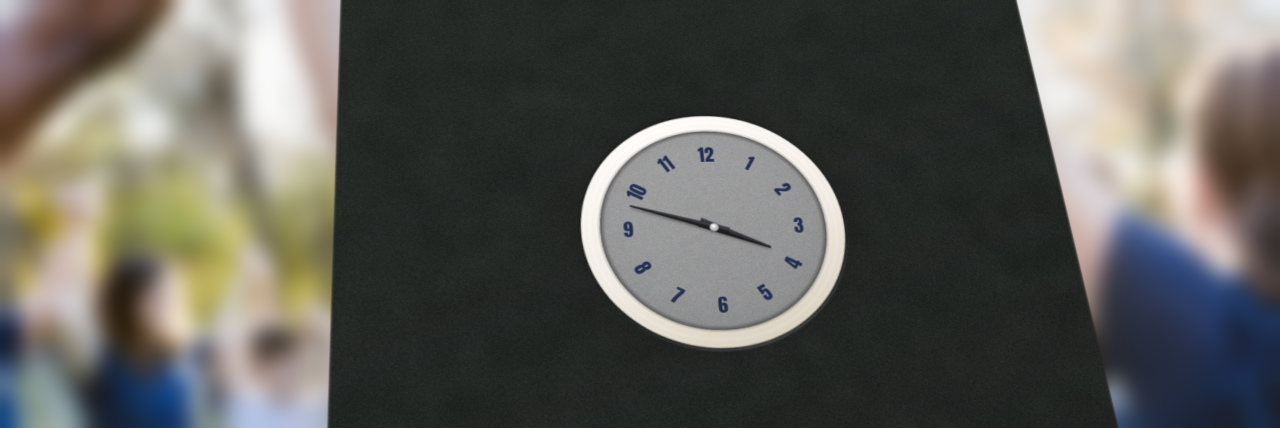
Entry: 3,48
